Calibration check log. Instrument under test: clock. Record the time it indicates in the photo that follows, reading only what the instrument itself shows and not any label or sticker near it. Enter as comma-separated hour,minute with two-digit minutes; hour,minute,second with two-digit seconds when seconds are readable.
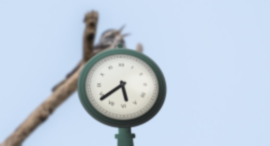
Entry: 5,39
